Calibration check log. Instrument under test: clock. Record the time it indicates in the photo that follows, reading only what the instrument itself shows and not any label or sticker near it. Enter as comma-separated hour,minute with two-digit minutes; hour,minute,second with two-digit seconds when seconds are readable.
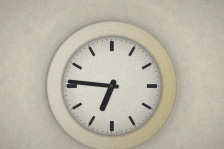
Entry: 6,46
